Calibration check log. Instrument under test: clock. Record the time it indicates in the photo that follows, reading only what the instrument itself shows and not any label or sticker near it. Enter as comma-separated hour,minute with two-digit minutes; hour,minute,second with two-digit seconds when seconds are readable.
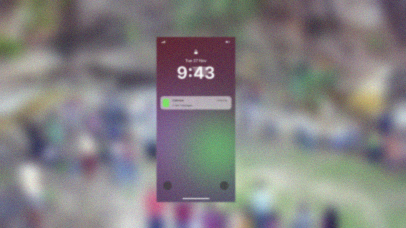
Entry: 9,43
